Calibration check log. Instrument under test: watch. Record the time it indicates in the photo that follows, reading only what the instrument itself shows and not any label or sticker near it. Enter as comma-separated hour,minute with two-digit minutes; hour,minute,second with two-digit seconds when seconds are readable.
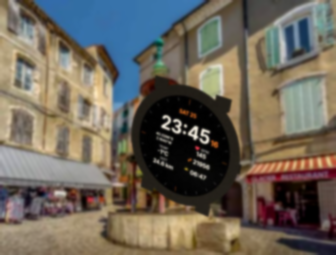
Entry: 23,45
